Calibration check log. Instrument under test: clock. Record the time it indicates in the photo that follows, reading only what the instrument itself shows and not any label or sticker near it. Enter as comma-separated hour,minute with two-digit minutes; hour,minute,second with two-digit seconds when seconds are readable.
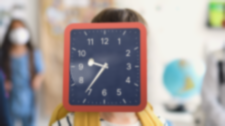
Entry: 9,36
